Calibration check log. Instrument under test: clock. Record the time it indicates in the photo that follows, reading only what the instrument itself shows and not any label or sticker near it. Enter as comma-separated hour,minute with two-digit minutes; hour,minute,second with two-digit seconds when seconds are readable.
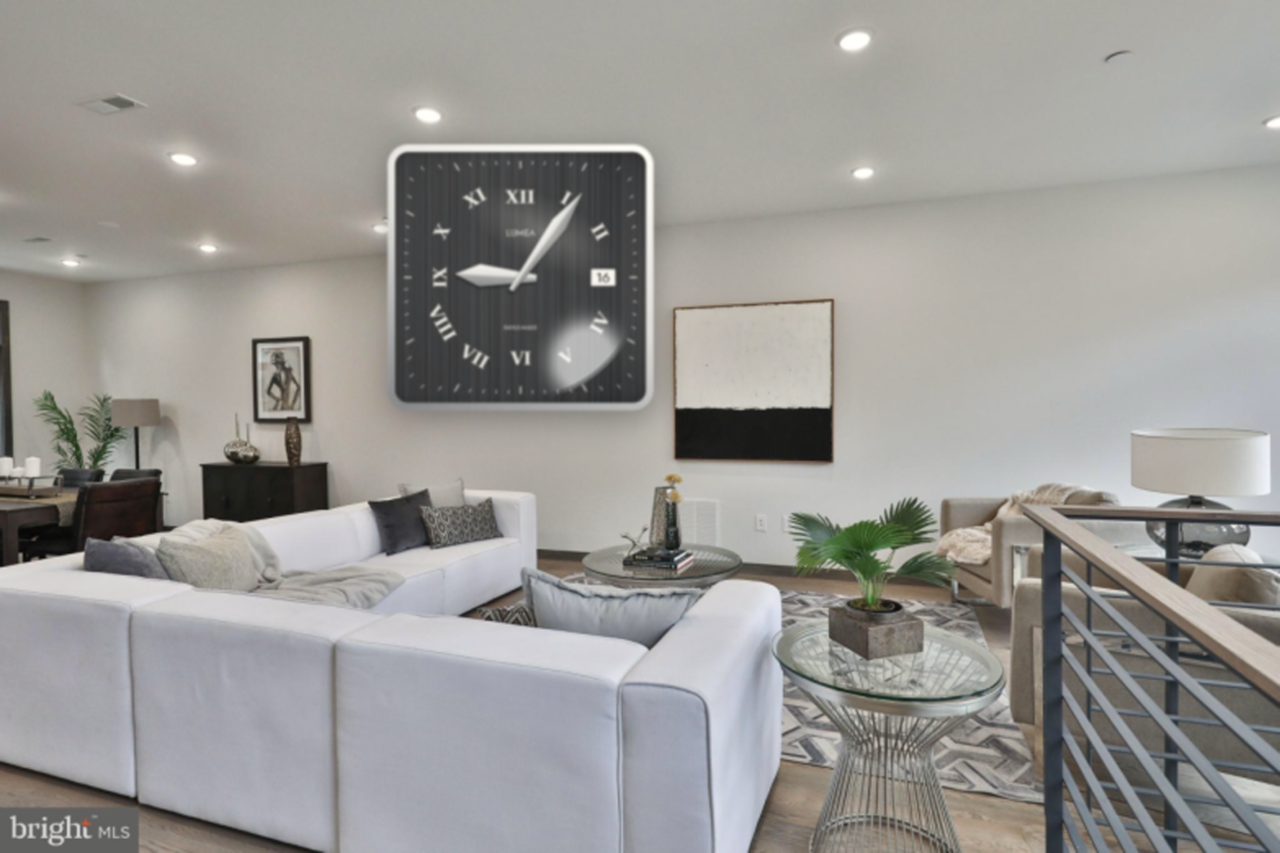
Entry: 9,06
